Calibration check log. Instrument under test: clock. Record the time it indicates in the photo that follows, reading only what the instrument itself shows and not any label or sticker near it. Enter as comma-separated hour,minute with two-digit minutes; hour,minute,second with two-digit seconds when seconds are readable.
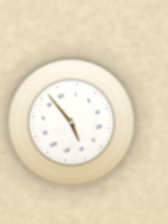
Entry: 5,57
